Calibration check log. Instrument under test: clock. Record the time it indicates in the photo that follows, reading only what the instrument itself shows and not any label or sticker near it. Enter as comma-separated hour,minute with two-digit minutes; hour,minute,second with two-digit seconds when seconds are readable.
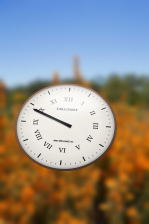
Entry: 9,49
